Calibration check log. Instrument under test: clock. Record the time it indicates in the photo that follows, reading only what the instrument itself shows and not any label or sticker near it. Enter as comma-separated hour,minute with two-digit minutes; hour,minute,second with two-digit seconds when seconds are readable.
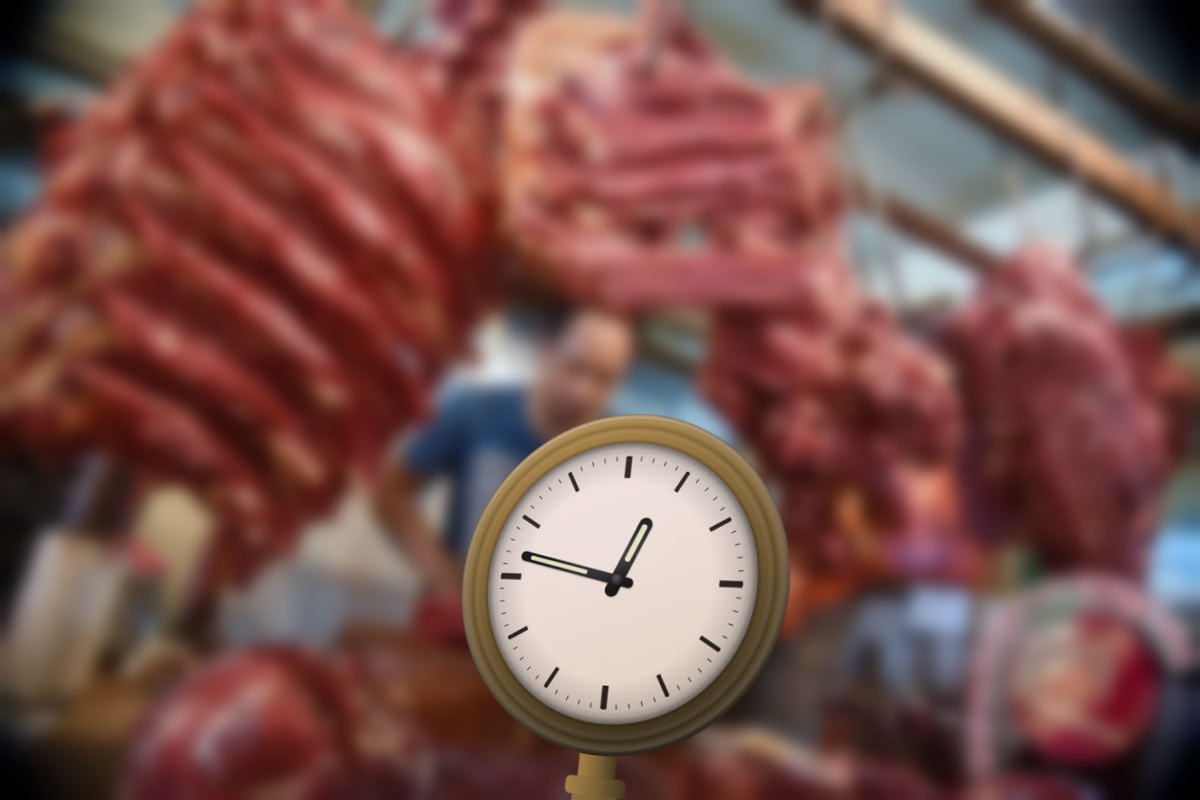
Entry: 12,47
